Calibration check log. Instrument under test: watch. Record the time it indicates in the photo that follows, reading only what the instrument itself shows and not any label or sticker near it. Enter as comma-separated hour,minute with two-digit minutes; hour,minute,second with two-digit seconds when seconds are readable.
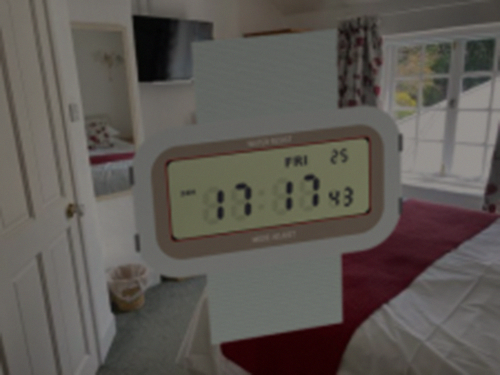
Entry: 17,17,43
